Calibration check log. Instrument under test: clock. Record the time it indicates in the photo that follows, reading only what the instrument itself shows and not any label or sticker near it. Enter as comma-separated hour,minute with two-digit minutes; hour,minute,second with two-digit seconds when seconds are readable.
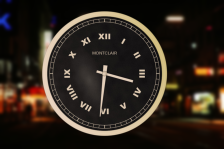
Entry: 3,31
